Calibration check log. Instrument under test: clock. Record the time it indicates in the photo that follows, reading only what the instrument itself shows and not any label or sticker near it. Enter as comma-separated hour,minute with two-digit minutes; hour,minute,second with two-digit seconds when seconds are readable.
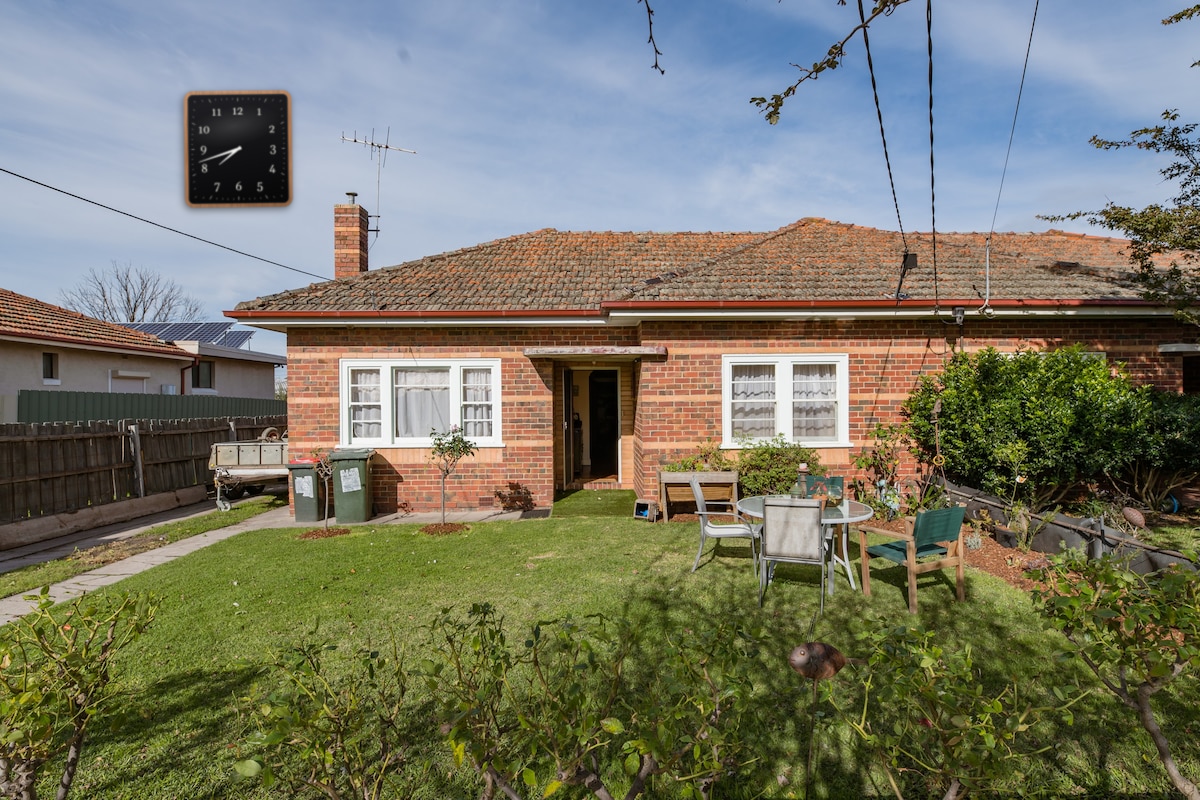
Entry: 7,42
